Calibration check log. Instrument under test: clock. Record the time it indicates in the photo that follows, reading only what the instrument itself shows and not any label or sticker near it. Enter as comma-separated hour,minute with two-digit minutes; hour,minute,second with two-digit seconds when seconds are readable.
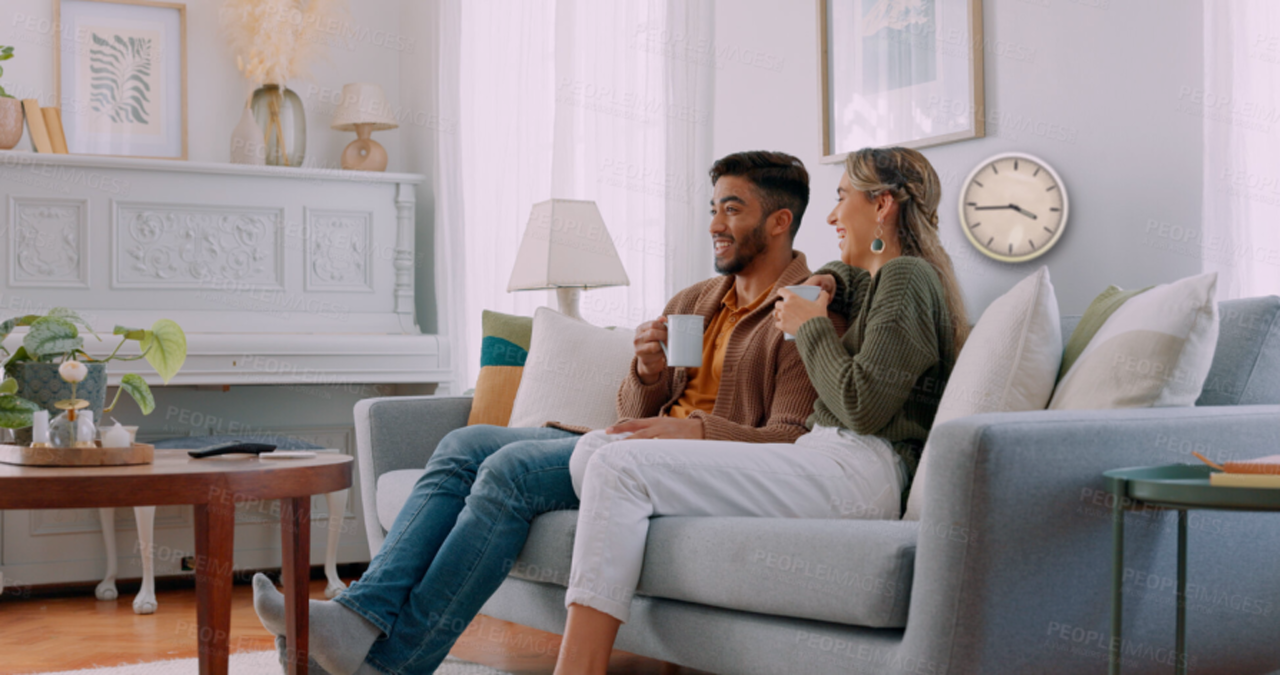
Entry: 3,44
